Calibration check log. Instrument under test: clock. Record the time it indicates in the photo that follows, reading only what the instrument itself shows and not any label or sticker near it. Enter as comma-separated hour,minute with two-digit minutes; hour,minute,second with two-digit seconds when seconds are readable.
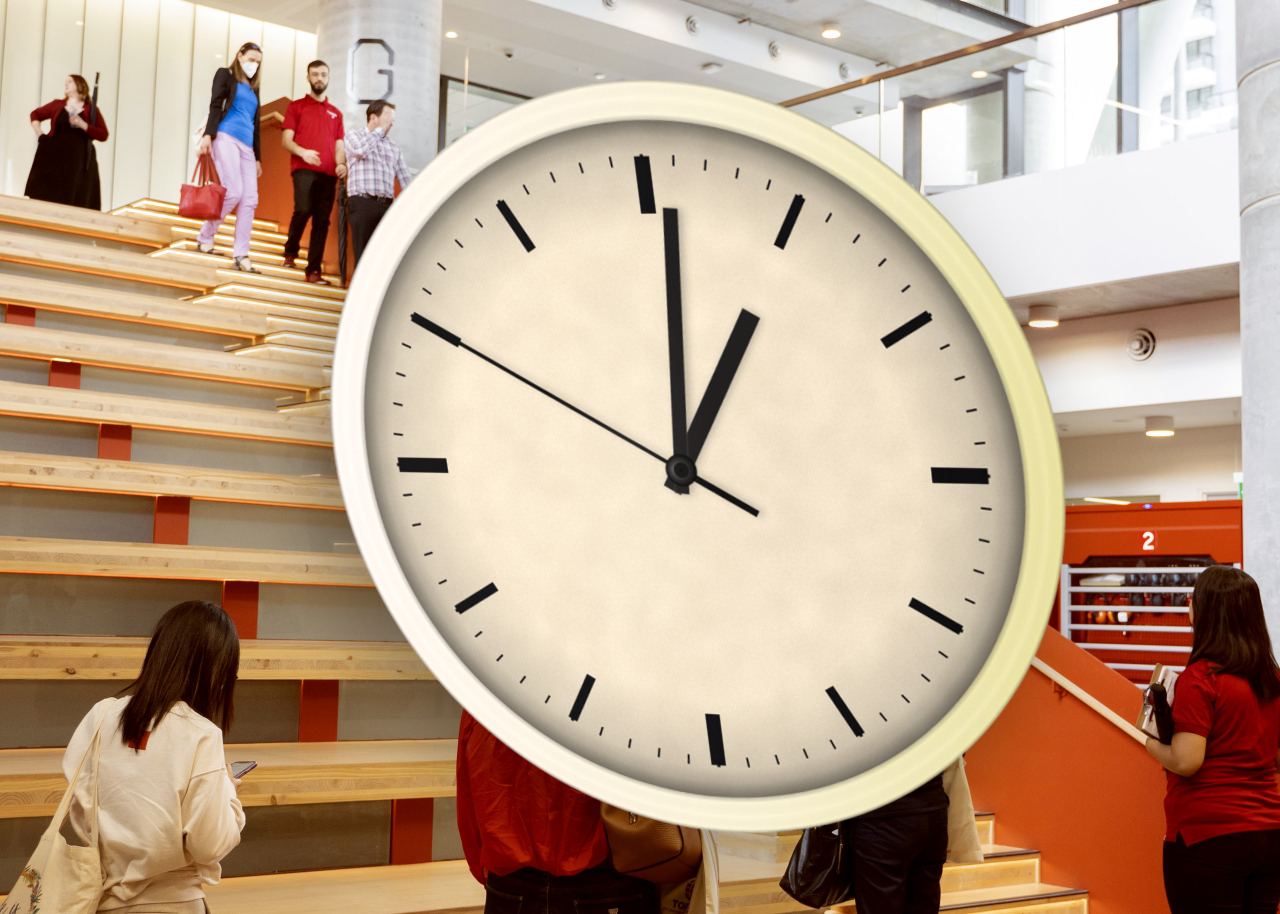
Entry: 1,00,50
